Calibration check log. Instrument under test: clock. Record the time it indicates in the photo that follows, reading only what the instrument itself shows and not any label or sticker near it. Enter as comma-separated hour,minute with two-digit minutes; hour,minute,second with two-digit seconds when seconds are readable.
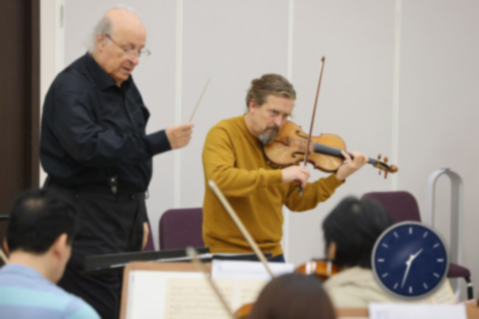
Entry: 1,33
